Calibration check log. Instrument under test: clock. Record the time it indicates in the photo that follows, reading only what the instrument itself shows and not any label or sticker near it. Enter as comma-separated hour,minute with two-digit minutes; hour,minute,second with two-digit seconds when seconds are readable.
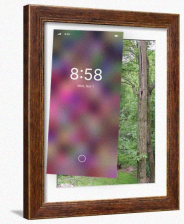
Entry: 8,58
